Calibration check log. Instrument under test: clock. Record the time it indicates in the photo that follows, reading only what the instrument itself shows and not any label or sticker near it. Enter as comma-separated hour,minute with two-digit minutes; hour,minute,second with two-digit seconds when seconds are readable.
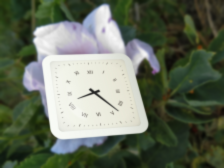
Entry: 8,23
